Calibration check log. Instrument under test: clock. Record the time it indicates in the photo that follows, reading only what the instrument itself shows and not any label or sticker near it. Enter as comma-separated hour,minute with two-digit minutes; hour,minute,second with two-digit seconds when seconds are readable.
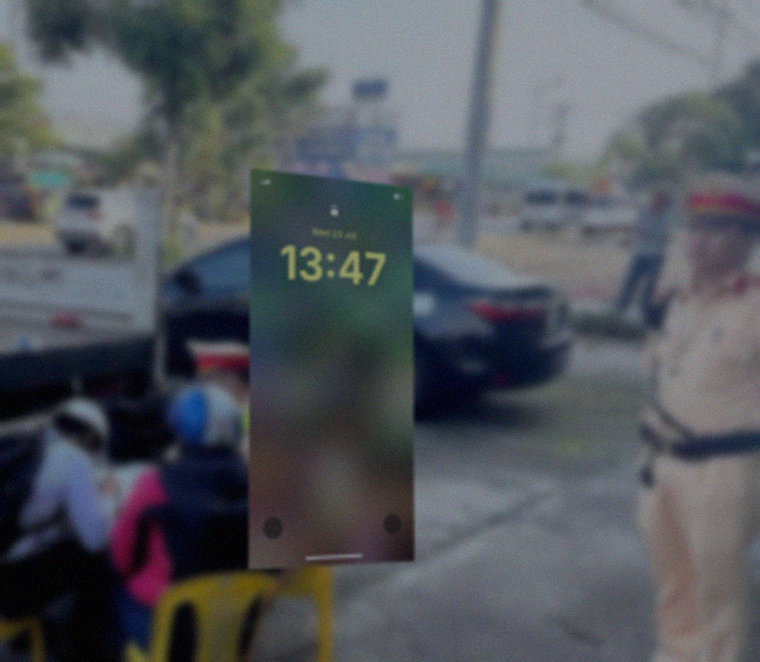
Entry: 13,47
